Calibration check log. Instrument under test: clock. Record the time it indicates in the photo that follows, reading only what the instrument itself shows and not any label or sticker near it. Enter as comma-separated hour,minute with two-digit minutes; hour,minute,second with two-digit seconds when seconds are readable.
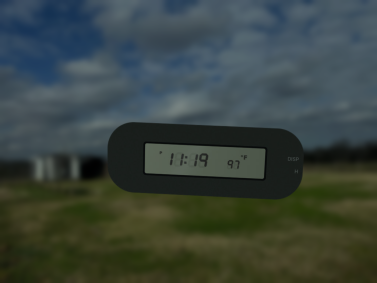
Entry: 11,19
